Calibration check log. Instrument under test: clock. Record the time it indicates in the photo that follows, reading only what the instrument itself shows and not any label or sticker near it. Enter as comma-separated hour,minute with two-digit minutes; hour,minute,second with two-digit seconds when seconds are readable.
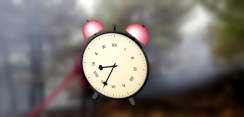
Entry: 8,34
